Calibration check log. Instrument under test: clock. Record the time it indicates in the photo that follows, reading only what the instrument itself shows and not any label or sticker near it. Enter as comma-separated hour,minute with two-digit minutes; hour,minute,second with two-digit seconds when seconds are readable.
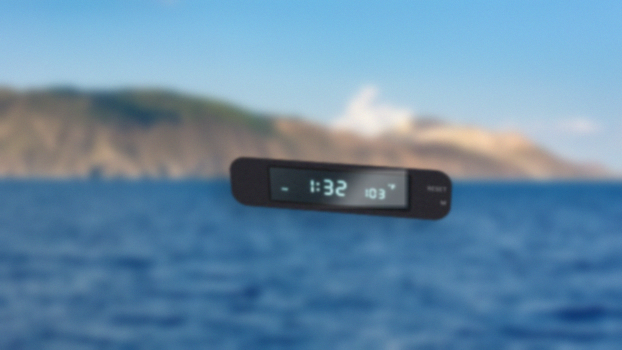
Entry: 1,32
